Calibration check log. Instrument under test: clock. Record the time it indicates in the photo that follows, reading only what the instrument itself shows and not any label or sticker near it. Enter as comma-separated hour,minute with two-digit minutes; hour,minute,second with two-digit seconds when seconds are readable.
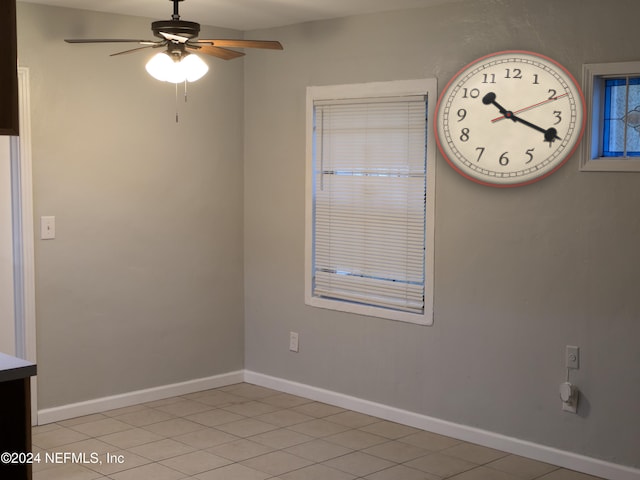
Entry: 10,19,11
